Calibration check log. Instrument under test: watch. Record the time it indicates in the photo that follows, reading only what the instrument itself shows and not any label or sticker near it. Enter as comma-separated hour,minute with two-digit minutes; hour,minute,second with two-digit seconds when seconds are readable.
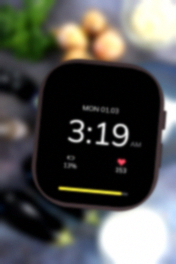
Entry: 3,19
